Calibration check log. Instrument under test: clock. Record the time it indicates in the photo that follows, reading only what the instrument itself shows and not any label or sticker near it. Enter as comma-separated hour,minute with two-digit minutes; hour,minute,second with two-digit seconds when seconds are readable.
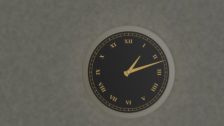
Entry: 1,12
